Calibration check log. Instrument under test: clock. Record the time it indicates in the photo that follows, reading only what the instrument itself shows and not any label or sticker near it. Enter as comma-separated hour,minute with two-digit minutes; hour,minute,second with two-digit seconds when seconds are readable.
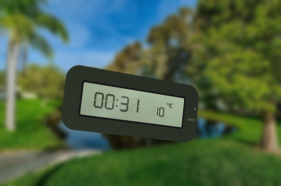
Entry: 0,31
